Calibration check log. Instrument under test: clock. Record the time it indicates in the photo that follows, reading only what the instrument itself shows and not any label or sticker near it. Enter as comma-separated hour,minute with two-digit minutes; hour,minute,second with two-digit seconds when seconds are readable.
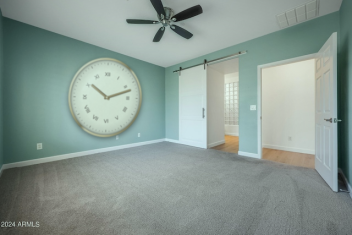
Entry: 10,12
